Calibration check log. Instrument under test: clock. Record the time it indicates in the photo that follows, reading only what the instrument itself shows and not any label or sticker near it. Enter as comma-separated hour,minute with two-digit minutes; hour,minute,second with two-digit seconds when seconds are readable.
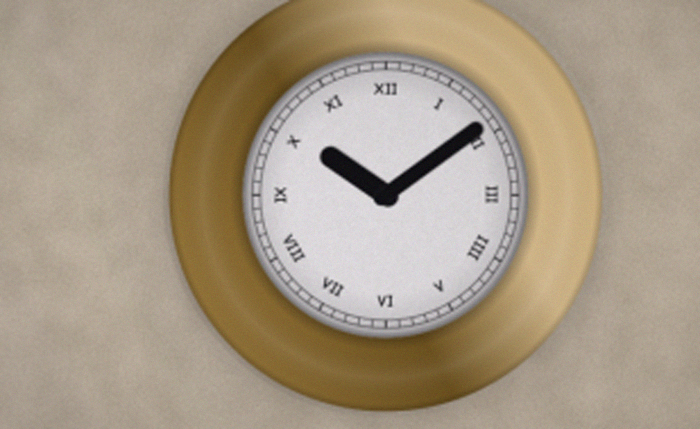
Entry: 10,09
